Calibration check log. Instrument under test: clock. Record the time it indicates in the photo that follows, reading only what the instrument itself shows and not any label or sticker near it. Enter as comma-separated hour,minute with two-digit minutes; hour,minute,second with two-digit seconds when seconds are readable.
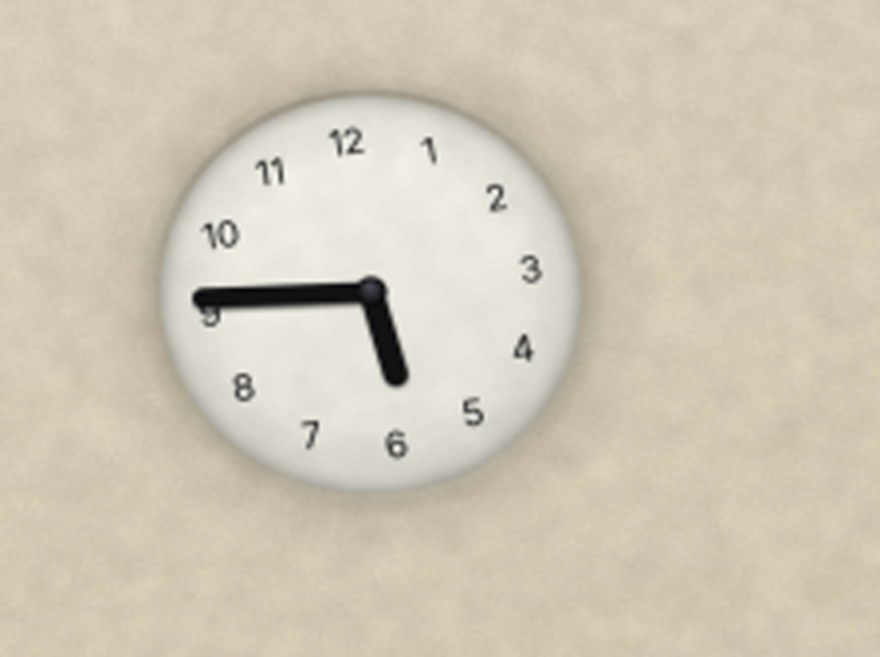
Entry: 5,46
